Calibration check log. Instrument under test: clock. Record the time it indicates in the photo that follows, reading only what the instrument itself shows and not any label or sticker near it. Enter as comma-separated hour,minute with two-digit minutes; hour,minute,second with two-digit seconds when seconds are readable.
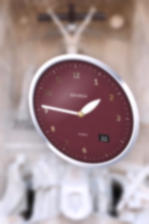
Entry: 1,46
